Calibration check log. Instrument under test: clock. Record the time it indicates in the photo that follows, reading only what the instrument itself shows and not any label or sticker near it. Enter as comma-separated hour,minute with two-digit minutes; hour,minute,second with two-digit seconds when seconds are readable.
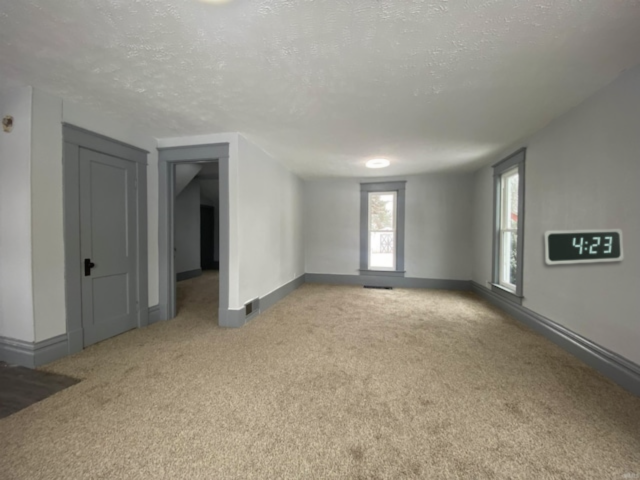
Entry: 4,23
